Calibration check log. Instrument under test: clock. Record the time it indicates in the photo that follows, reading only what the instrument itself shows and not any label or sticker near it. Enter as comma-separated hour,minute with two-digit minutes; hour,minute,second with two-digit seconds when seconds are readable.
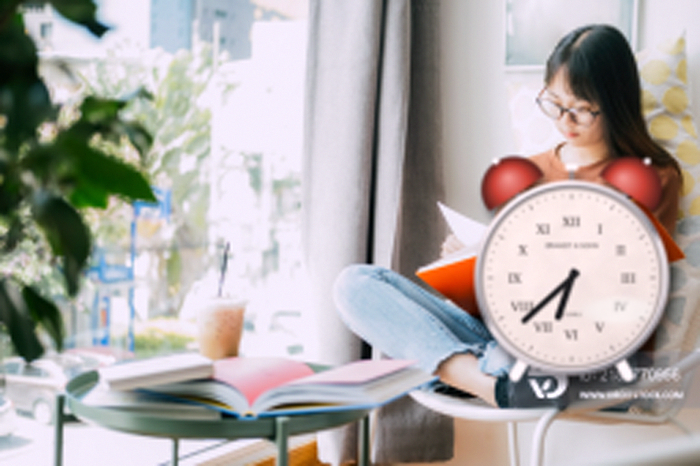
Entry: 6,38
